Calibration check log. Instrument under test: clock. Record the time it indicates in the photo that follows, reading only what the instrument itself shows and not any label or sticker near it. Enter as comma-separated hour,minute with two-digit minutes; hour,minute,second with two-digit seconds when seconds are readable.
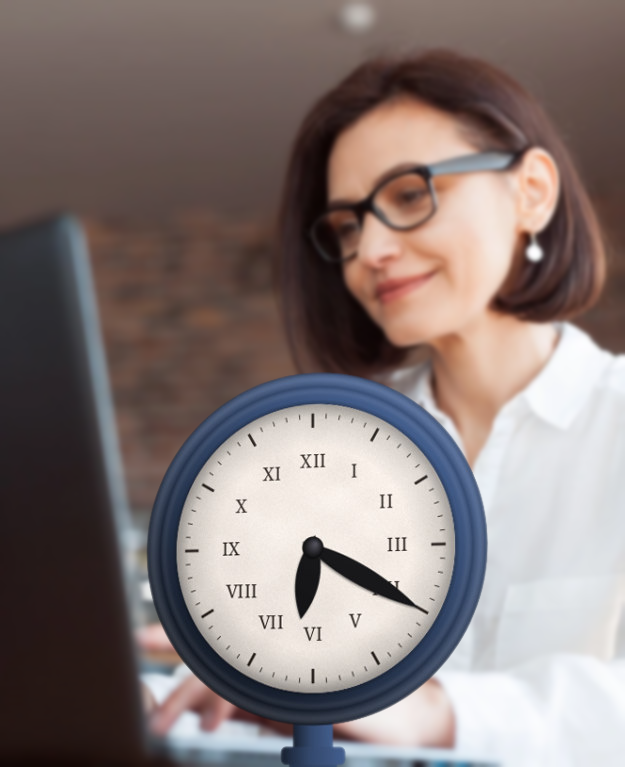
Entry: 6,20
